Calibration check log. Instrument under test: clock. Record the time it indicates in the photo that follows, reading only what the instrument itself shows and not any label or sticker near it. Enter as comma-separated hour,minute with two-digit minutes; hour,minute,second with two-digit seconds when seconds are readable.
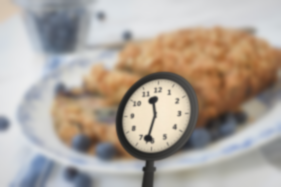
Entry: 11,32
